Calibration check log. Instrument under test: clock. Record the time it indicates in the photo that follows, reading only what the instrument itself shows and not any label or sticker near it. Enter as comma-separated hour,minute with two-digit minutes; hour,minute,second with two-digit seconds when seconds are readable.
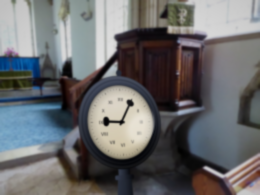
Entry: 9,05
